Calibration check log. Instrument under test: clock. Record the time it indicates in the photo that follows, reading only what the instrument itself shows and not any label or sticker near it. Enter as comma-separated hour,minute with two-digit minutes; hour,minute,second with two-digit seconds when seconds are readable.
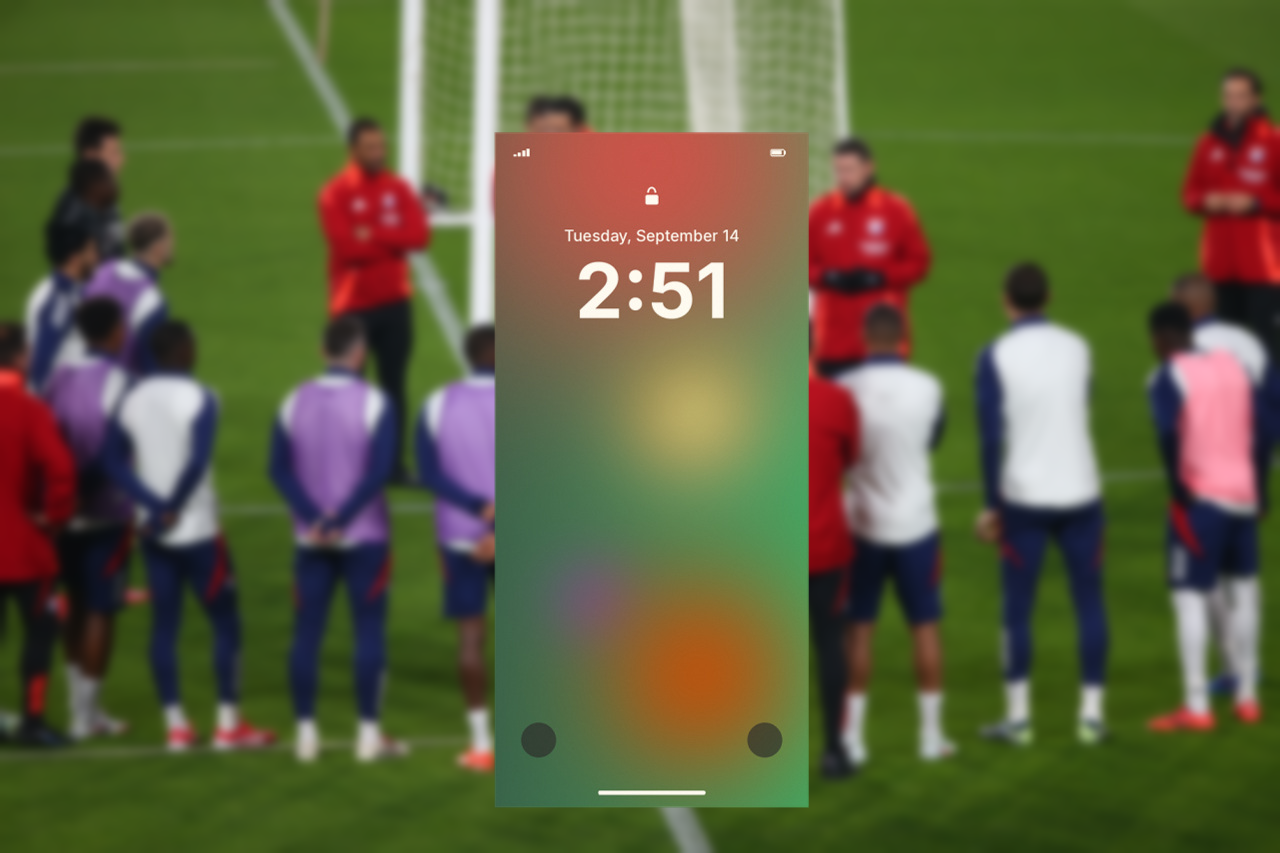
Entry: 2,51
